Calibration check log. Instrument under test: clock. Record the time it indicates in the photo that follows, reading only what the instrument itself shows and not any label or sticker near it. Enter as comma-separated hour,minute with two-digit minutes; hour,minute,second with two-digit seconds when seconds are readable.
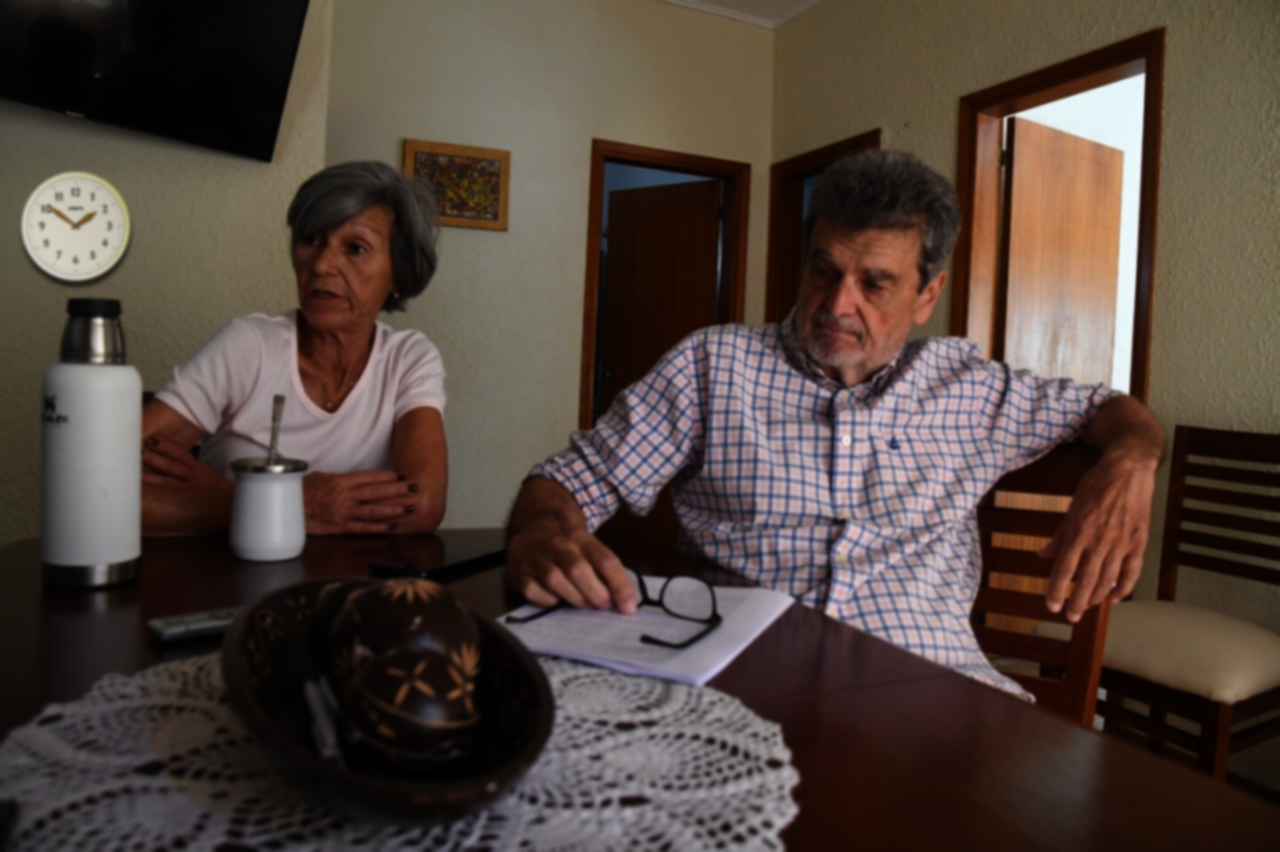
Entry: 1,51
